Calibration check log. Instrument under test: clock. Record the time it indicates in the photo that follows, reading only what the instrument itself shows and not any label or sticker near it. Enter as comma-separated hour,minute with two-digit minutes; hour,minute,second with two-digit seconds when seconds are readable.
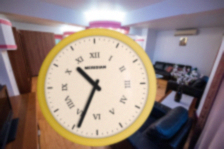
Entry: 10,34
